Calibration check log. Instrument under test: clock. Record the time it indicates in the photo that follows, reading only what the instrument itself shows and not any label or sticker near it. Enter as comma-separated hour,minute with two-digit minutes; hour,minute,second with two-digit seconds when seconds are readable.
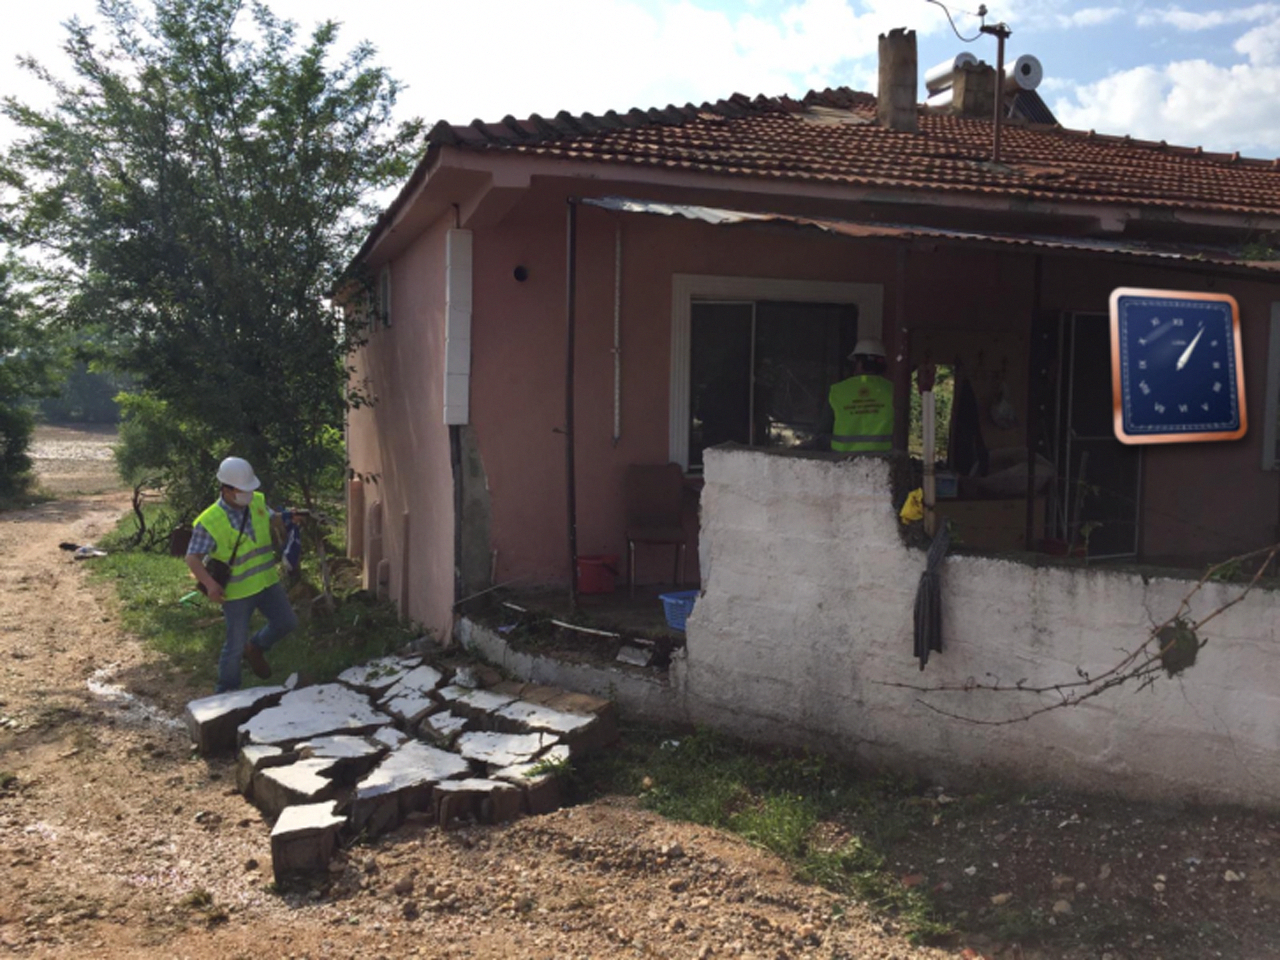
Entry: 1,06
